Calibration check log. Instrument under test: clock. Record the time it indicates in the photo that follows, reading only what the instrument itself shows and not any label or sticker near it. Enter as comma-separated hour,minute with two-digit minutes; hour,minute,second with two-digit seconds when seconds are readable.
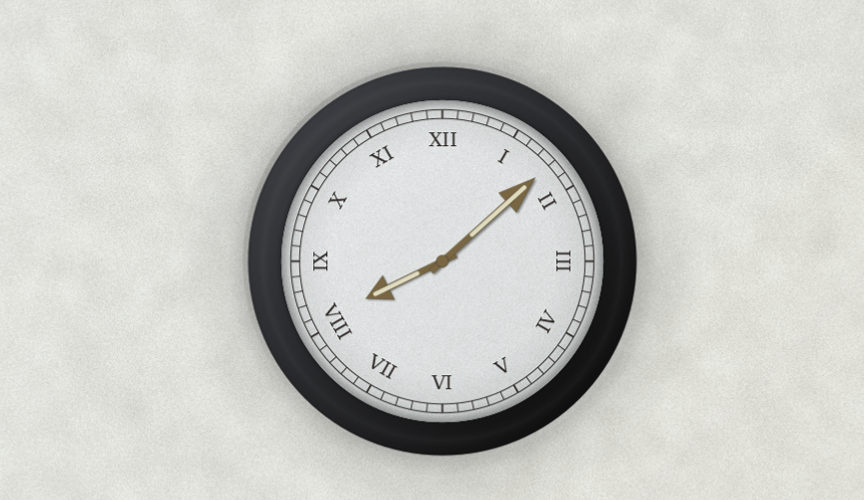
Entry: 8,08
